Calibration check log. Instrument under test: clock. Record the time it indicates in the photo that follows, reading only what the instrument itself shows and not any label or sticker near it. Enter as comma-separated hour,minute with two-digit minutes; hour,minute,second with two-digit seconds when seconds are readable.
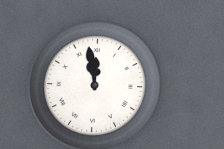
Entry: 11,58
